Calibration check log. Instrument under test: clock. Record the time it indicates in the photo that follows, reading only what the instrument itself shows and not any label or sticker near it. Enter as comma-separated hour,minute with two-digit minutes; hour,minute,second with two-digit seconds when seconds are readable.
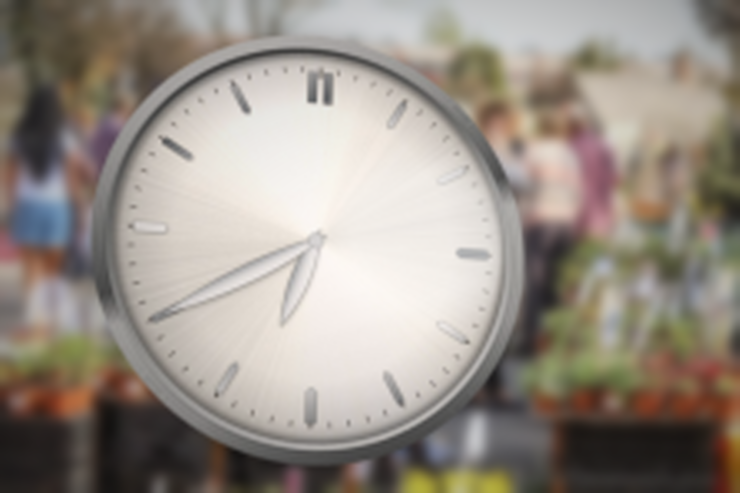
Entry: 6,40
